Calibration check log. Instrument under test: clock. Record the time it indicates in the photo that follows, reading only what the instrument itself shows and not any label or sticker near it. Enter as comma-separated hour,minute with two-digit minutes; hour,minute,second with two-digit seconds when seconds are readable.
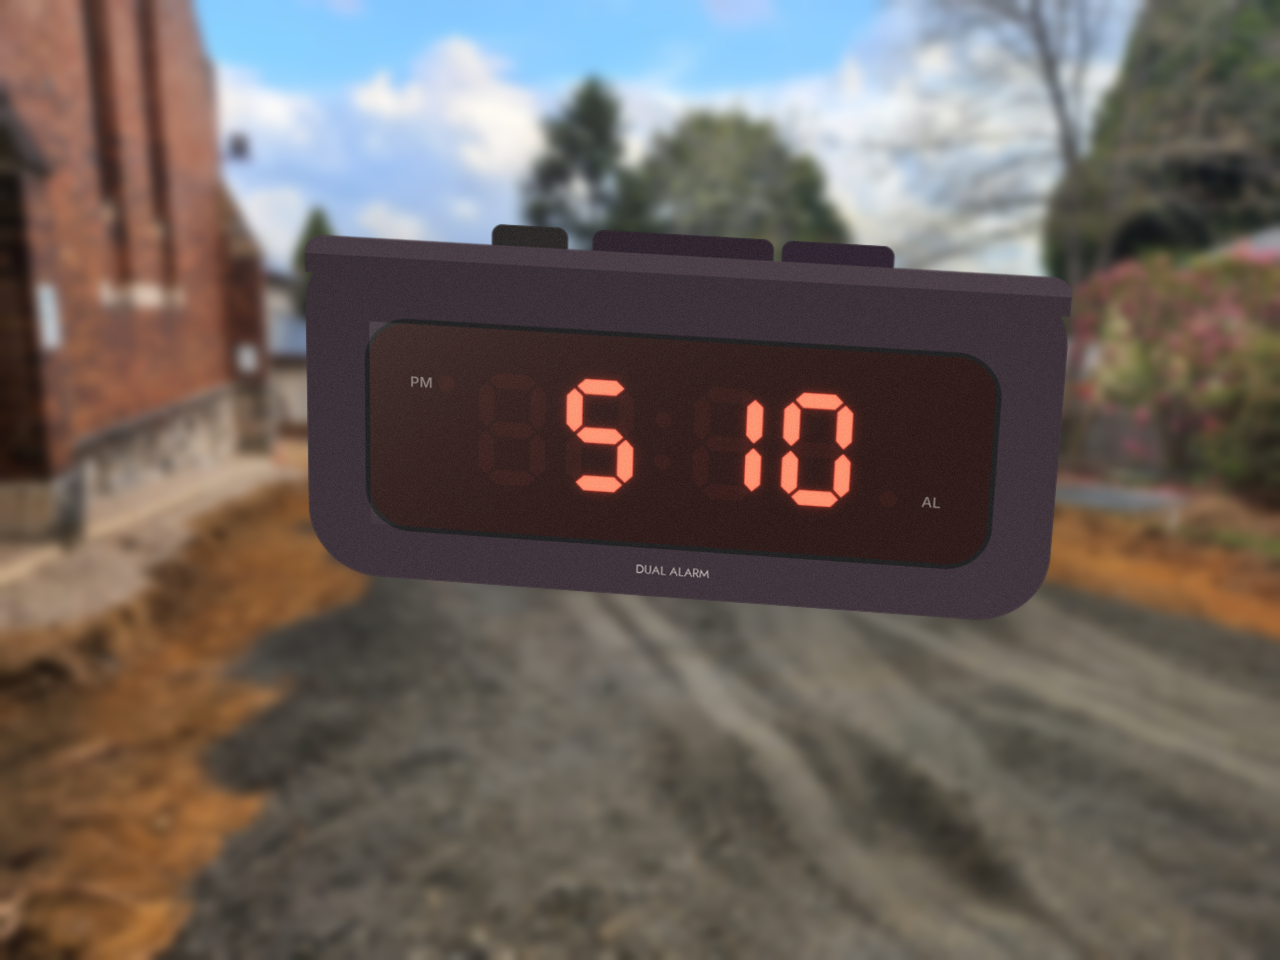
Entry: 5,10
